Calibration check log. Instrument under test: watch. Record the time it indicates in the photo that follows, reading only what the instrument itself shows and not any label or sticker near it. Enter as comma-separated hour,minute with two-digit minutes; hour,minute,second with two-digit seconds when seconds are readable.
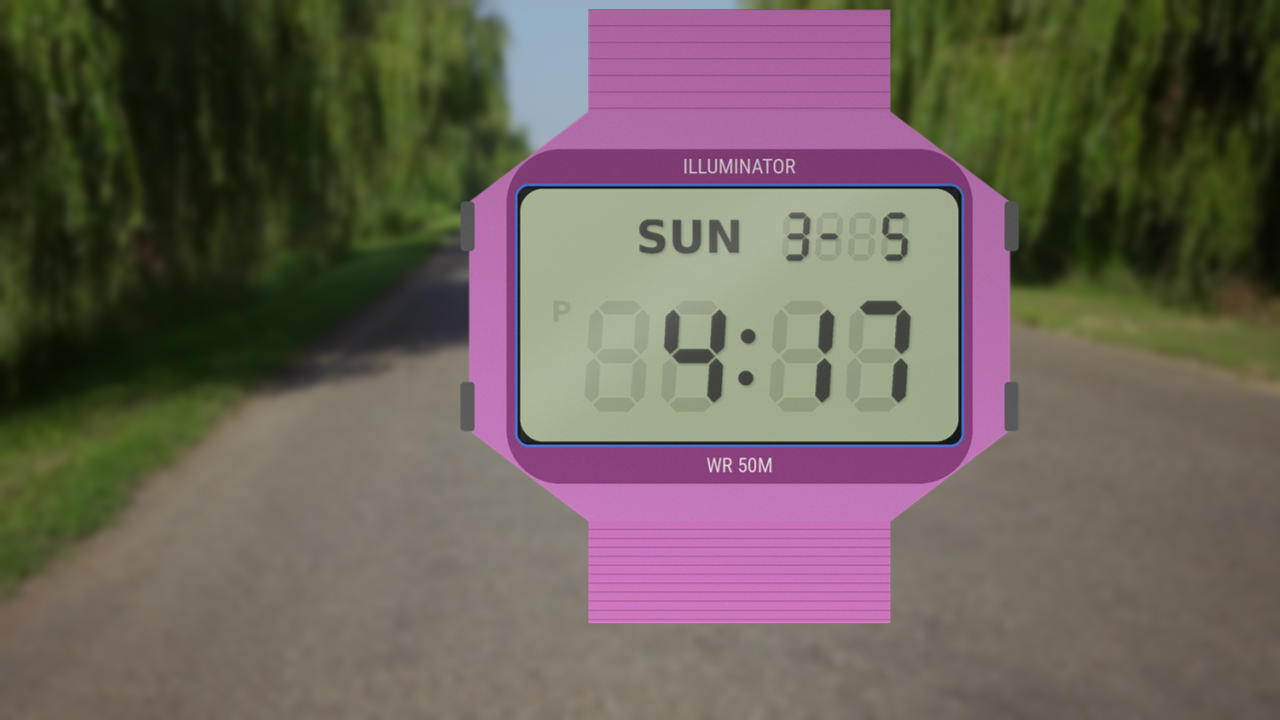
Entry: 4,17
